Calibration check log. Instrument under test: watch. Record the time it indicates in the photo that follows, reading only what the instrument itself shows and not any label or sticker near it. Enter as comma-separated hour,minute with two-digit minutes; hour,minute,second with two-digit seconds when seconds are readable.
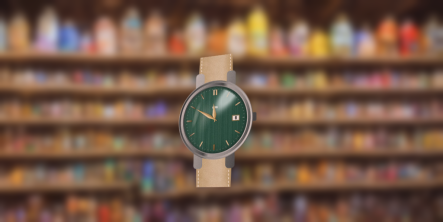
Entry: 11,50
